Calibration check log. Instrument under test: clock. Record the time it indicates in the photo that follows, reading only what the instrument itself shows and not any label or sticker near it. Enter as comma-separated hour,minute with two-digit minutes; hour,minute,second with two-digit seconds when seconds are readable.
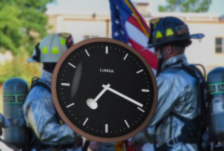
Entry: 7,19
